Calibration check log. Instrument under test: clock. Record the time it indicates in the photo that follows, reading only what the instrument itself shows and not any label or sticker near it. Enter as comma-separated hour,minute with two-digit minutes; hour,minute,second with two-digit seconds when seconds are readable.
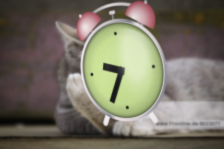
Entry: 9,35
